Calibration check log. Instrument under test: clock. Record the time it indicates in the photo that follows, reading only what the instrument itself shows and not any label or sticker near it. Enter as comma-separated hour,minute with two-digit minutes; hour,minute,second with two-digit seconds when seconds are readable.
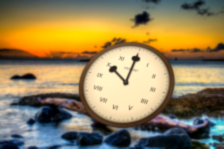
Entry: 10,00
